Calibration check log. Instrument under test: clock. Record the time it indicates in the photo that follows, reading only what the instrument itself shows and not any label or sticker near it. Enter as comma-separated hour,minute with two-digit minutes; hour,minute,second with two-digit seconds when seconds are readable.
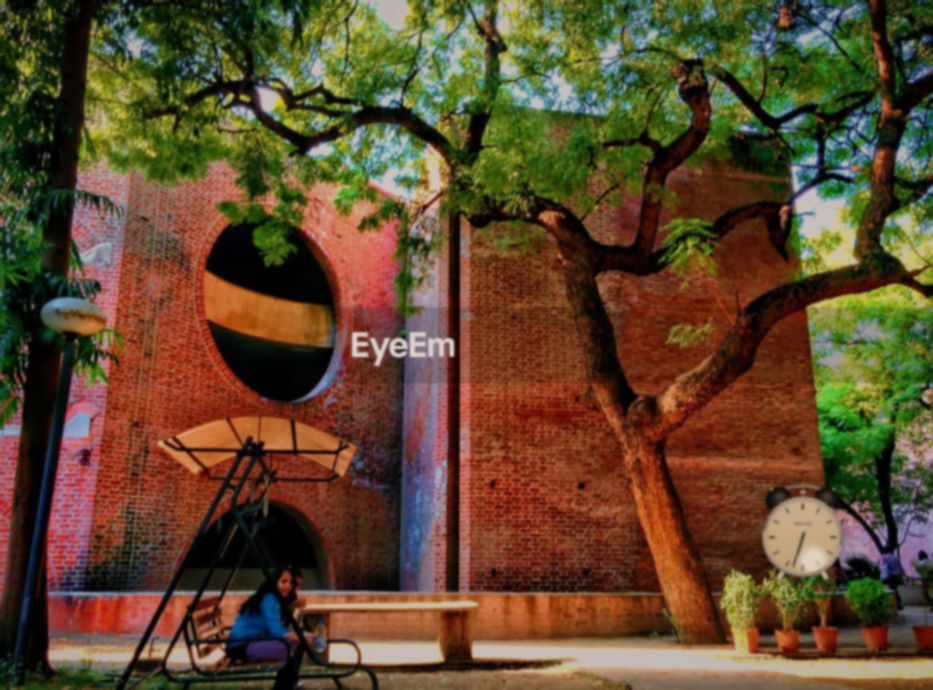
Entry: 6,33
